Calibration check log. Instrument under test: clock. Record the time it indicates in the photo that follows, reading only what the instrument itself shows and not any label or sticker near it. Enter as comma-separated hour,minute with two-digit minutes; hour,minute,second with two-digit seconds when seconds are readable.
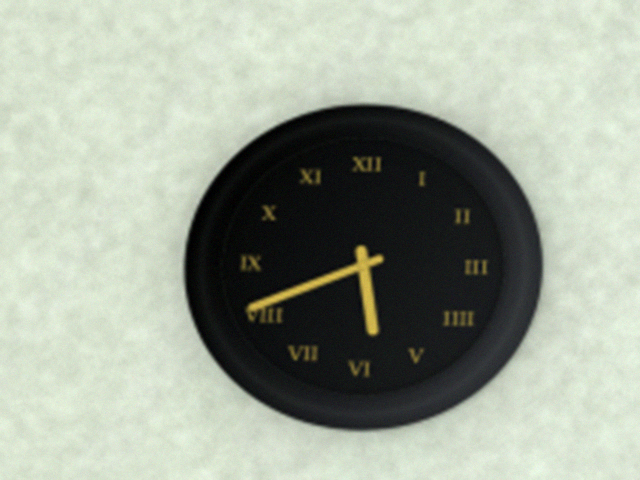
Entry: 5,41
